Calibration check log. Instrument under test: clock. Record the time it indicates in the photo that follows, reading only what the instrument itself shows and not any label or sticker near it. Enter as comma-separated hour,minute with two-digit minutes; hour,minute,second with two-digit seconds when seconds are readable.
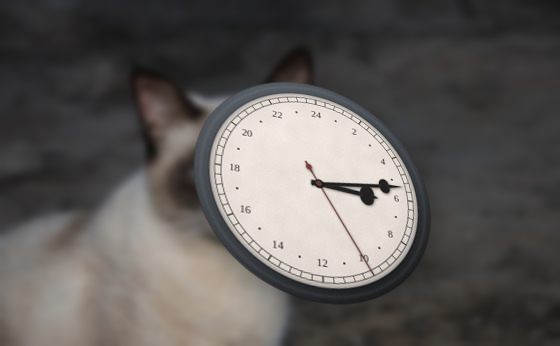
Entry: 6,13,25
